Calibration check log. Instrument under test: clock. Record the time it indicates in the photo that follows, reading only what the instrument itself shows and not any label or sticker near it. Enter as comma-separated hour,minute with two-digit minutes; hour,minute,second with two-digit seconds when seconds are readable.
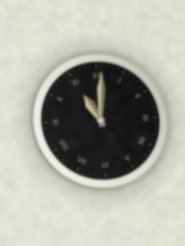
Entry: 11,01
